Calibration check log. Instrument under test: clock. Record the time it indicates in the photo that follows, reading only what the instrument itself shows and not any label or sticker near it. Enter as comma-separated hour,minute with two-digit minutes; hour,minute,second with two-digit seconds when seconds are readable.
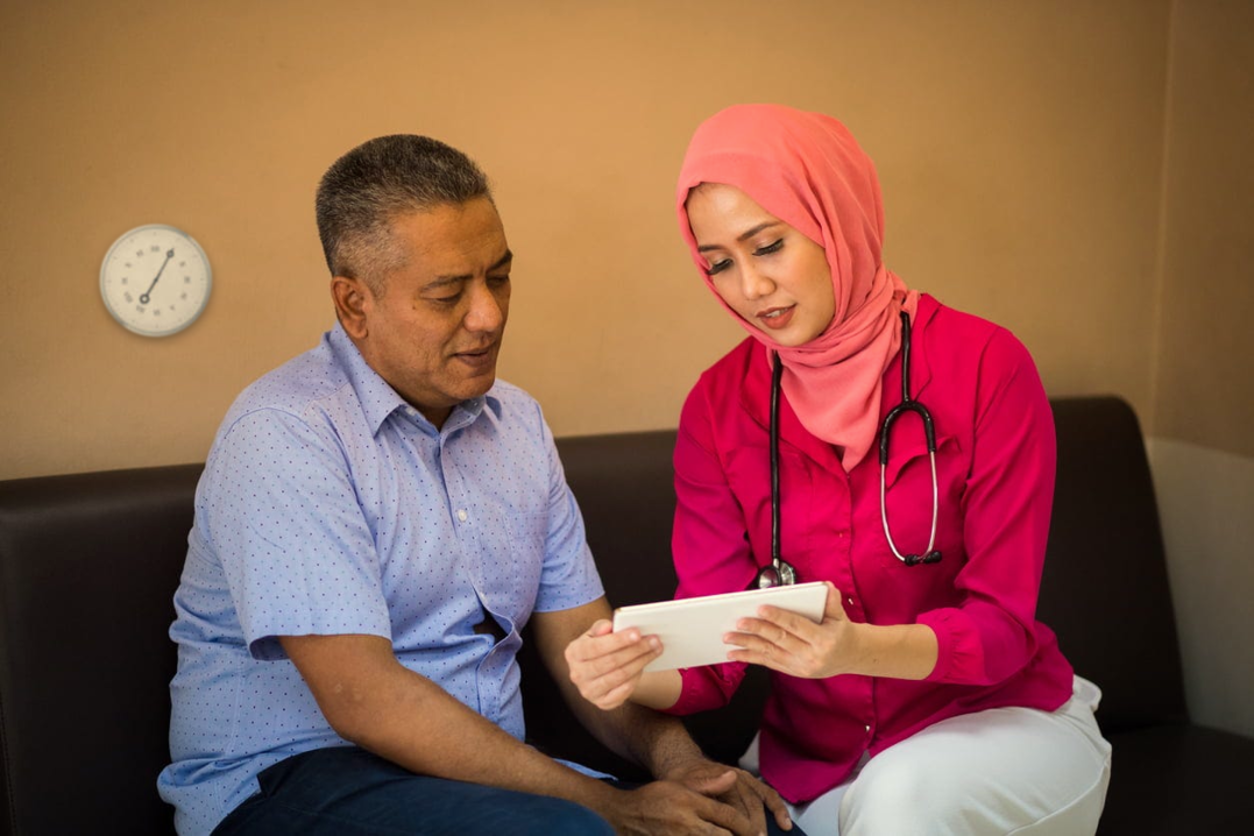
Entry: 7,05
